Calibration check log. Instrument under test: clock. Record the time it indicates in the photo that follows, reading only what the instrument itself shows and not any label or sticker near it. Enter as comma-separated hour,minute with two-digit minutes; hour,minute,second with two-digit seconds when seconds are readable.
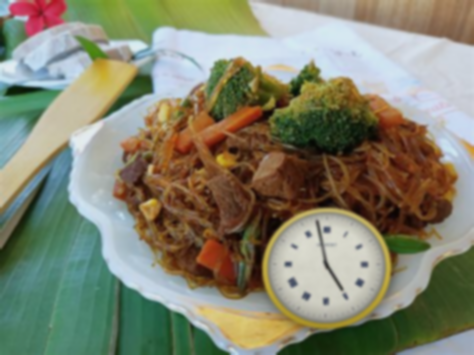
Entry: 4,58
